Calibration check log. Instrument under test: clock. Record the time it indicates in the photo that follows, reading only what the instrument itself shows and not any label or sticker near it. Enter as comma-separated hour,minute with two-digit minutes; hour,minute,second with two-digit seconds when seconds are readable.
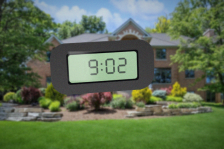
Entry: 9,02
